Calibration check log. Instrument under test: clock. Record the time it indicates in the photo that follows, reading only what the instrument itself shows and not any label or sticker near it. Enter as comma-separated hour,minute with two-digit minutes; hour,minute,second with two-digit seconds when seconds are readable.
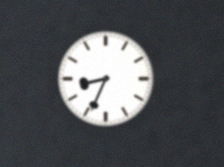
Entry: 8,34
